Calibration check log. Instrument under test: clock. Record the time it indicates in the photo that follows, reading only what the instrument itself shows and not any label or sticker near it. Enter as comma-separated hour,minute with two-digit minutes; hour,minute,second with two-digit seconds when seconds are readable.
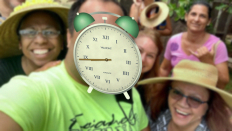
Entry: 8,44
